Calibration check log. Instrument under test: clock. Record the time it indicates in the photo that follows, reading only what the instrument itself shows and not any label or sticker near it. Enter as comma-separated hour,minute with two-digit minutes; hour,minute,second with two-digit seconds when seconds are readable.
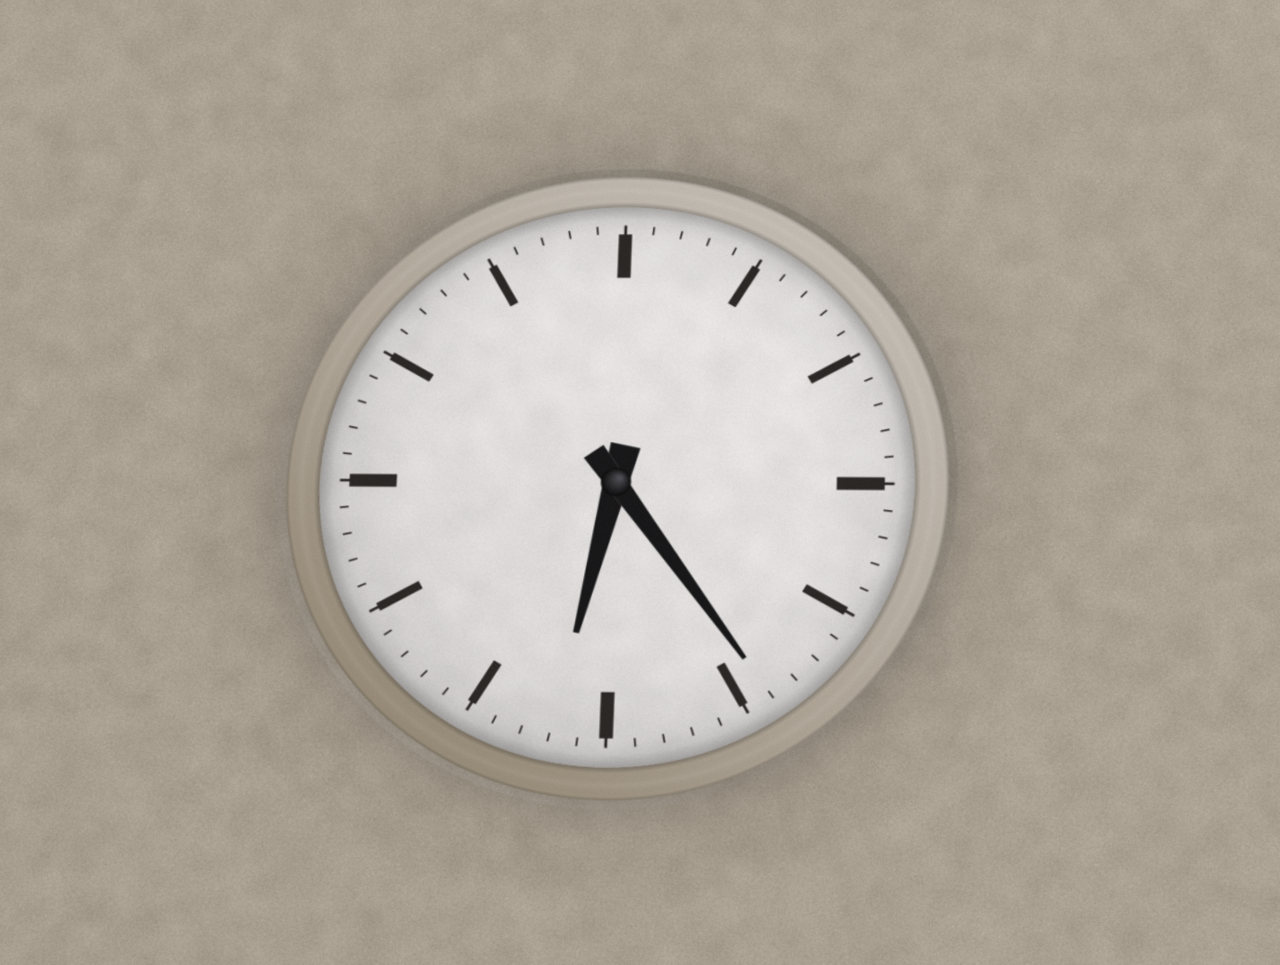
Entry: 6,24
